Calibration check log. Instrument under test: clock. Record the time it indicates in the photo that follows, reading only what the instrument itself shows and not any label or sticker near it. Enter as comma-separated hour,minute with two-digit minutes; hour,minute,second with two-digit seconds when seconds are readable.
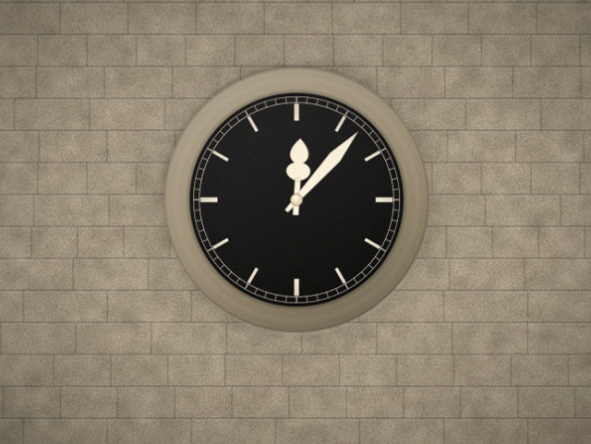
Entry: 12,07
